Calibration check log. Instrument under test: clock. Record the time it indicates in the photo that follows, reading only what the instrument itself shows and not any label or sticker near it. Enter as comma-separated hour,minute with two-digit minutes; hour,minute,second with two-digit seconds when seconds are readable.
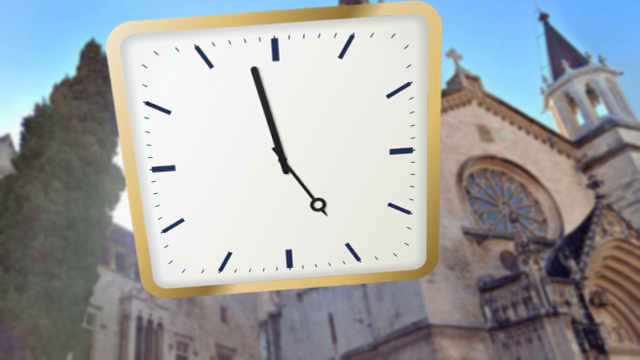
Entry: 4,58
